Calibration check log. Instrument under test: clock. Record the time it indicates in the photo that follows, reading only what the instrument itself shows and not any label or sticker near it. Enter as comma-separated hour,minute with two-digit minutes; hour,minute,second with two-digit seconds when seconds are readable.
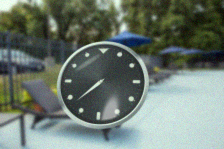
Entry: 7,38
